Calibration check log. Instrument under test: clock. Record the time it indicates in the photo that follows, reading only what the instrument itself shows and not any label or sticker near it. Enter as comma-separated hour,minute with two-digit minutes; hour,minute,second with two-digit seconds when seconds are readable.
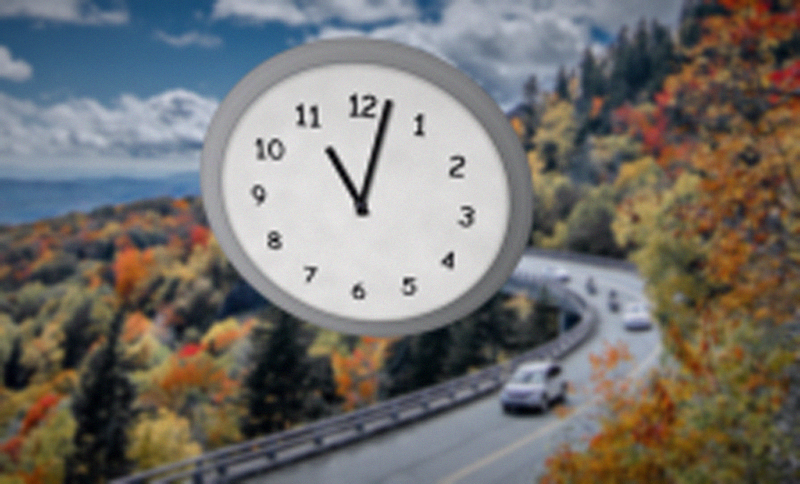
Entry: 11,02
